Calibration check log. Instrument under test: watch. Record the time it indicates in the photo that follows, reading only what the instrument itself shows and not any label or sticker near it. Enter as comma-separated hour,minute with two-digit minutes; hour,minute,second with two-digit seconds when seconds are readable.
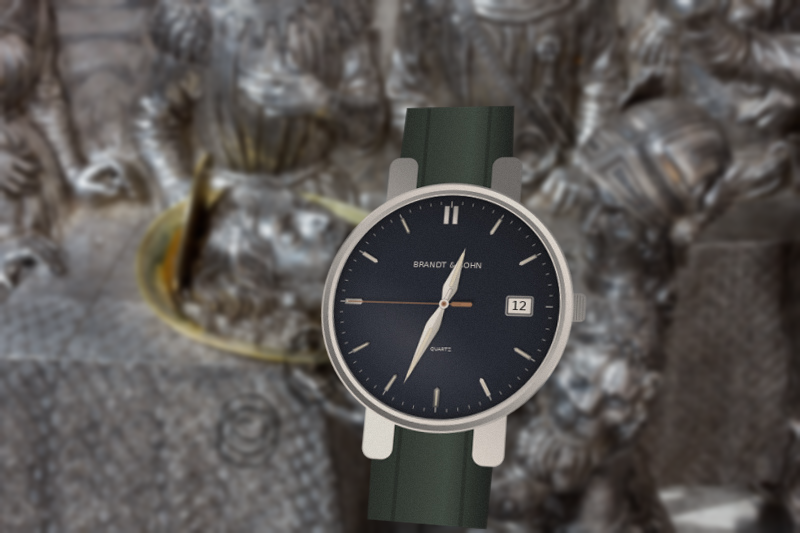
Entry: 12,33,45
